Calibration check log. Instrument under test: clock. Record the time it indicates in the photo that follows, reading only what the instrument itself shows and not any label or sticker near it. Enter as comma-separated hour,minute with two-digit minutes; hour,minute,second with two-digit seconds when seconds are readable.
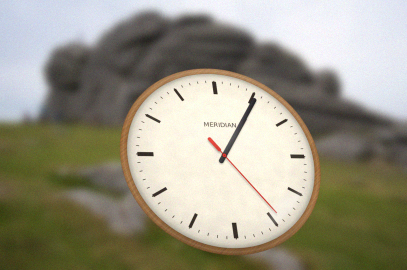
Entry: 1,05,24
